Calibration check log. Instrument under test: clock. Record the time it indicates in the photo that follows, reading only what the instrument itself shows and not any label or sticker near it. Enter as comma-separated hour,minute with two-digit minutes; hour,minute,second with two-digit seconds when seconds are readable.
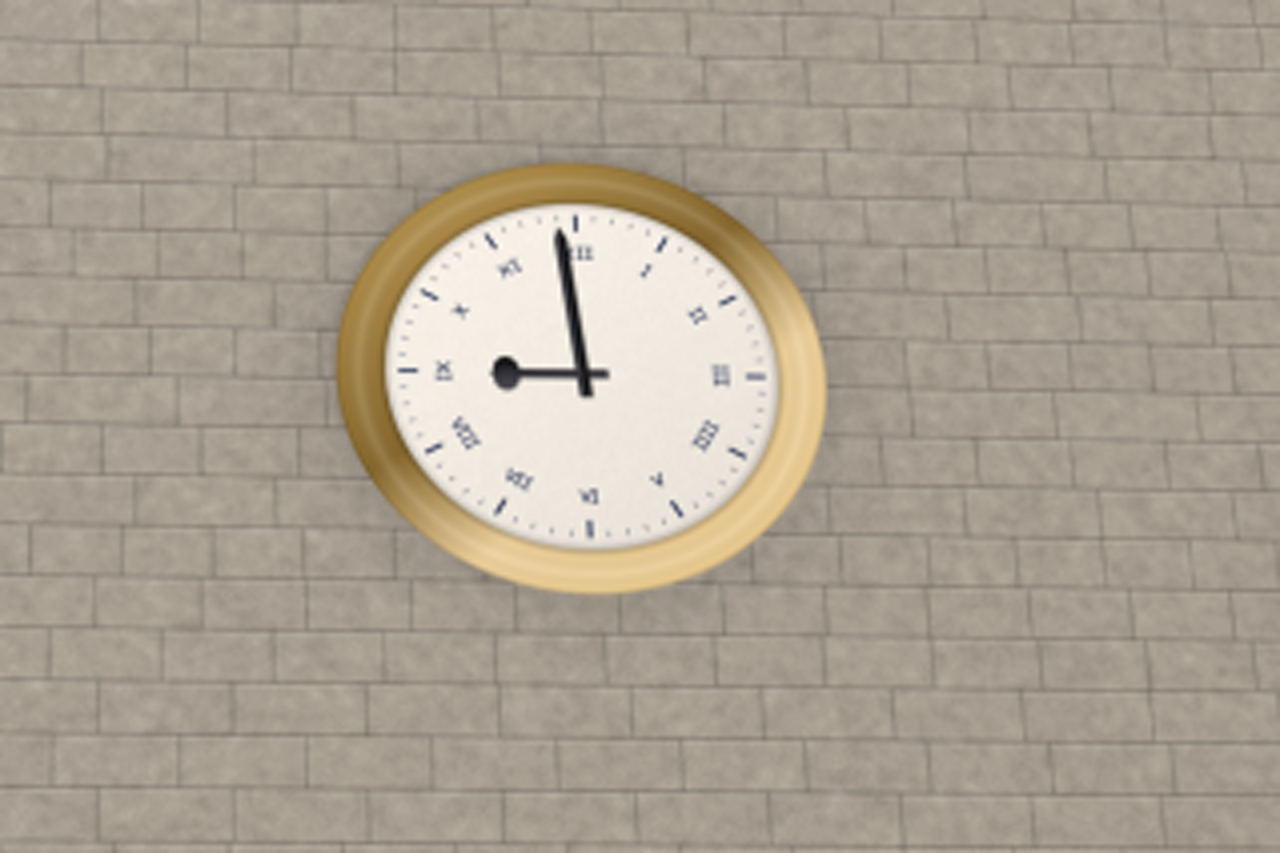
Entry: 8,59
